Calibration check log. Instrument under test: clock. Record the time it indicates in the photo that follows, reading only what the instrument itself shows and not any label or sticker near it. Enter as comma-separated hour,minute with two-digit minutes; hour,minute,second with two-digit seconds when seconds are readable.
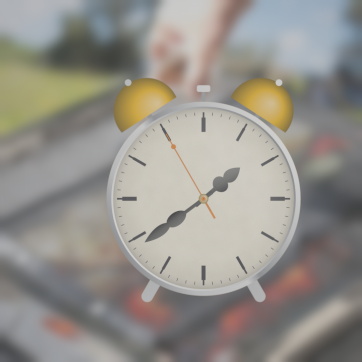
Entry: 1,38,55
